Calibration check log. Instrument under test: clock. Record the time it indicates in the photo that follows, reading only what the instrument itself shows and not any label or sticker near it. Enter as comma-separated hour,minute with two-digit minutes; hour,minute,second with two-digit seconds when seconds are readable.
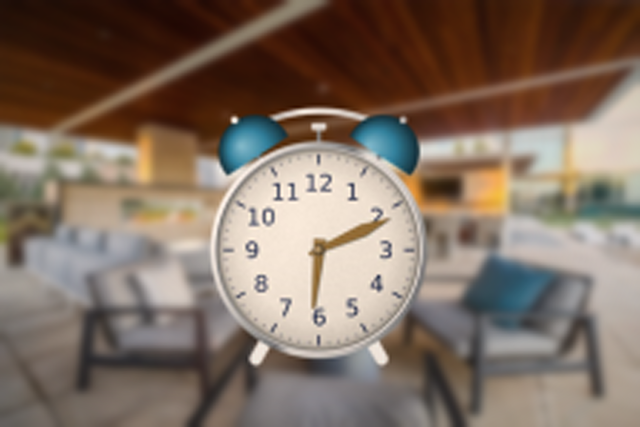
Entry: 6,11
